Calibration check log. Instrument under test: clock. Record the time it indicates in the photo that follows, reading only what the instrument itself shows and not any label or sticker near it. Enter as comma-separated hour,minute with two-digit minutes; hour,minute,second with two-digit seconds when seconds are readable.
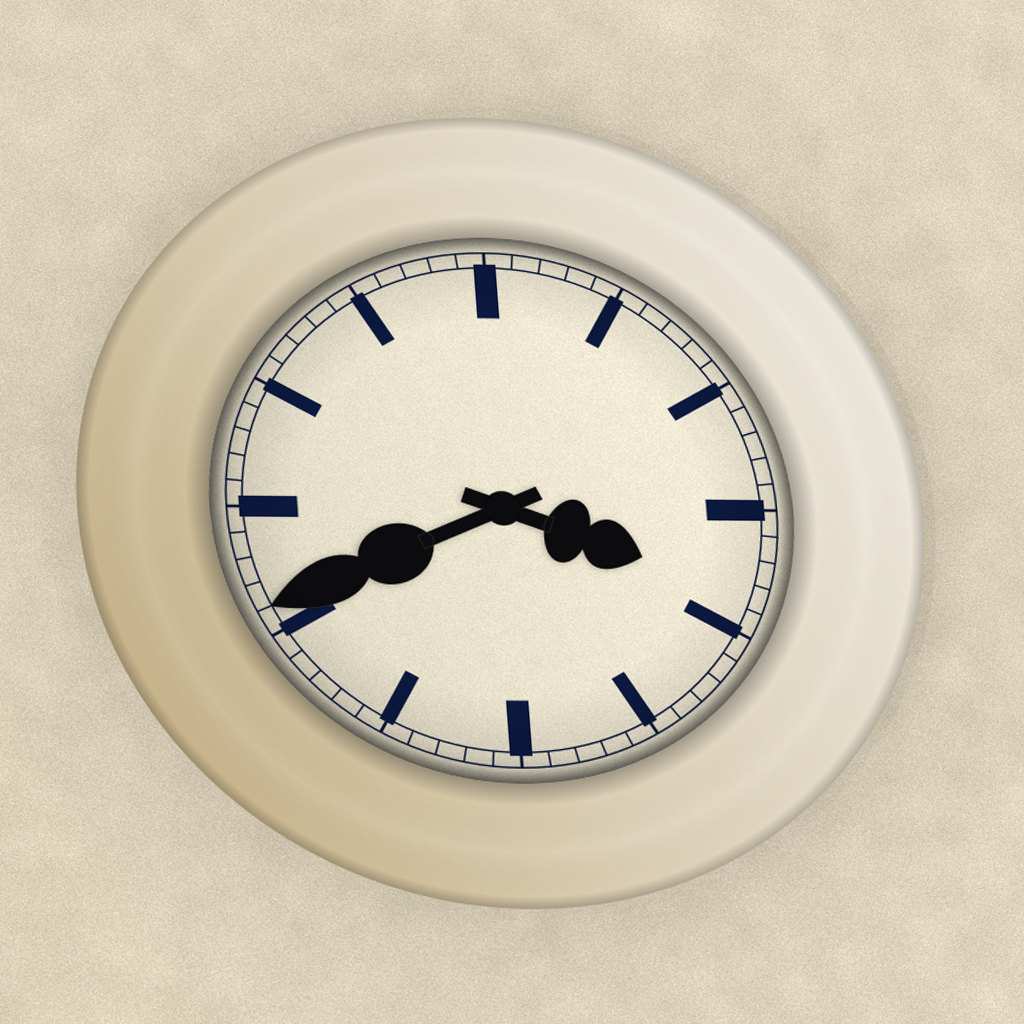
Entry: 3,41
